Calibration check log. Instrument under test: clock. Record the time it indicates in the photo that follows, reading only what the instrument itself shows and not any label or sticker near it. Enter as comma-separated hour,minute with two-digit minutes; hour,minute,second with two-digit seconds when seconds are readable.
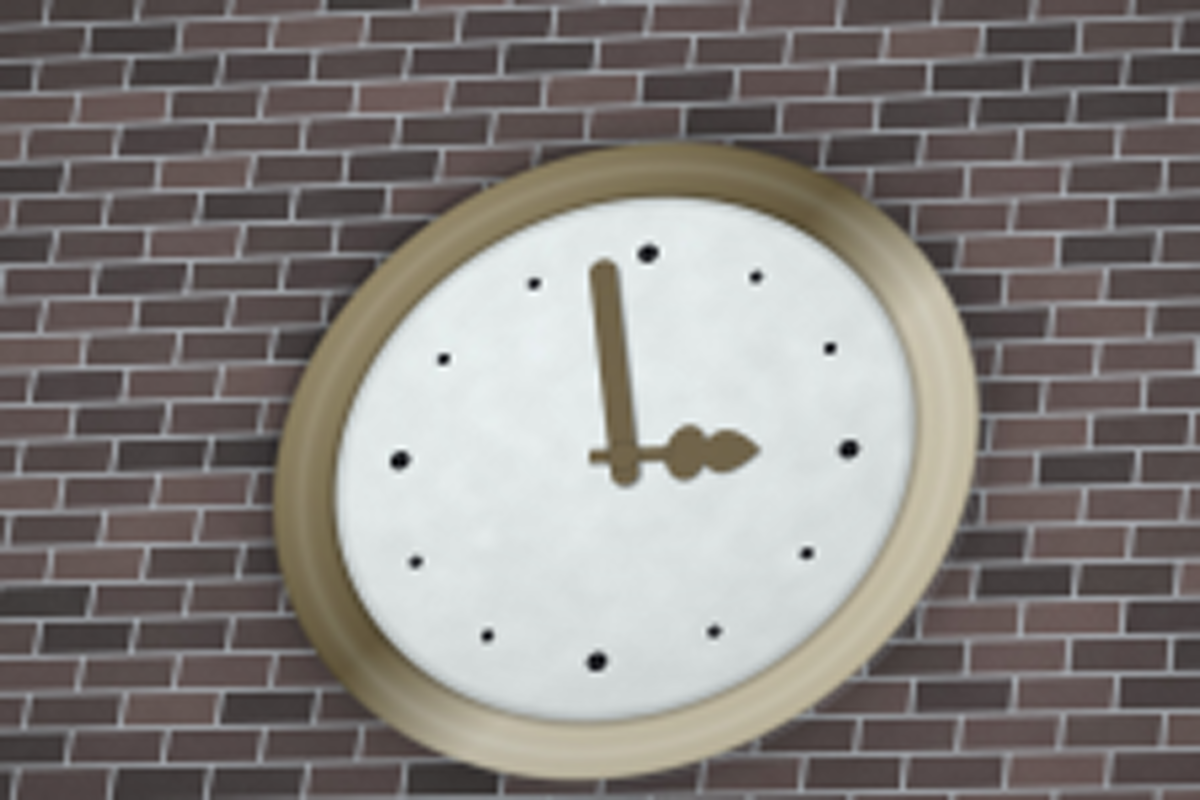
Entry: 2,58
